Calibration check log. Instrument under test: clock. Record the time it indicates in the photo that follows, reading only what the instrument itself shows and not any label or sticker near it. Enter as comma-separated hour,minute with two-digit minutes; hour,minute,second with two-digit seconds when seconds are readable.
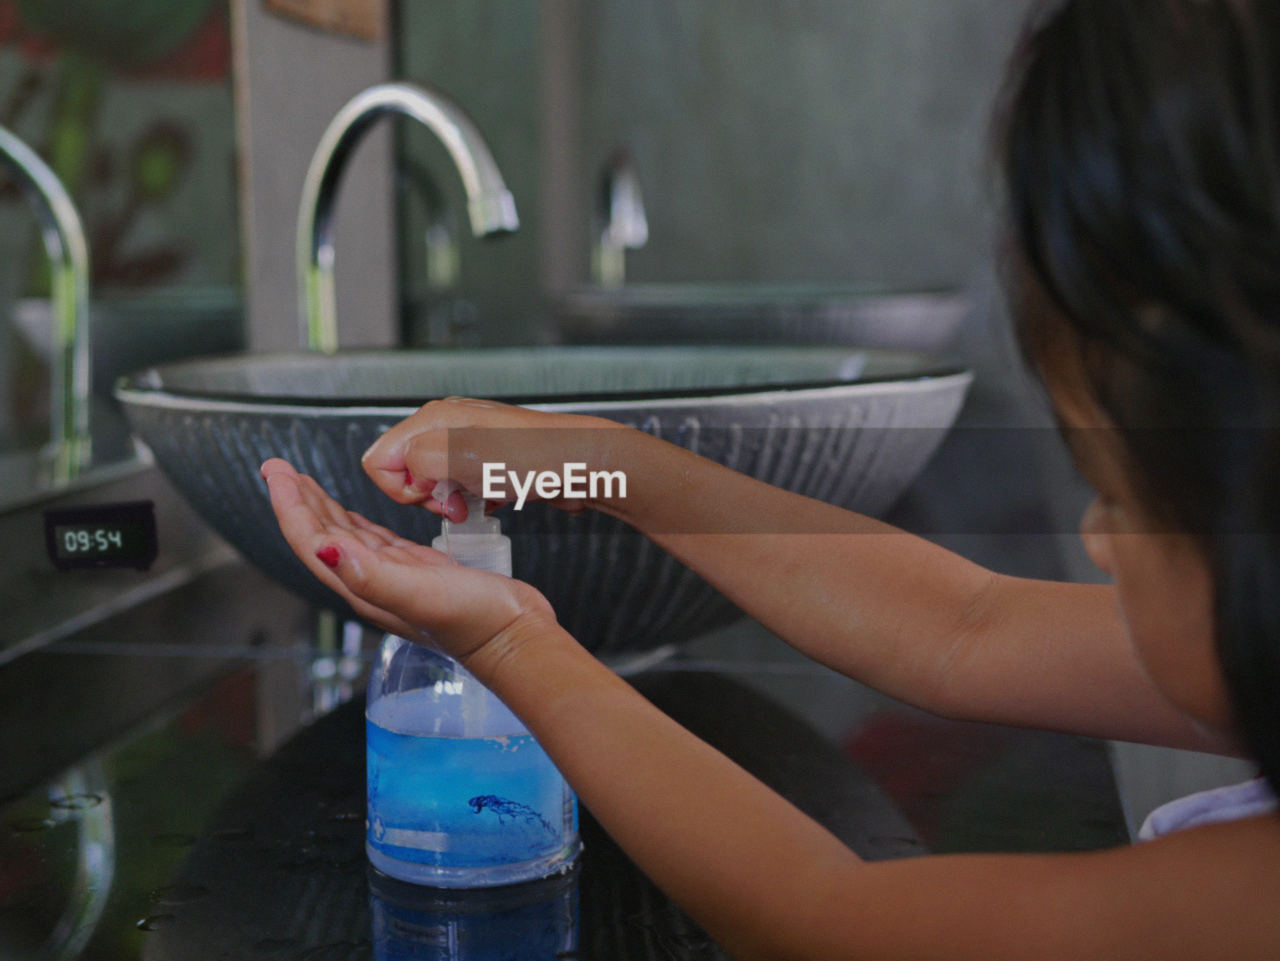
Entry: 9,54
